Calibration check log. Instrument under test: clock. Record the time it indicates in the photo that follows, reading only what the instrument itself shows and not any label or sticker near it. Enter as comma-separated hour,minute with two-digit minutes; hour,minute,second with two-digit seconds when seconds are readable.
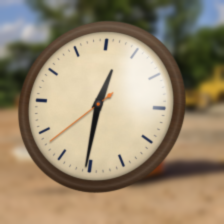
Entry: 12,30,38
